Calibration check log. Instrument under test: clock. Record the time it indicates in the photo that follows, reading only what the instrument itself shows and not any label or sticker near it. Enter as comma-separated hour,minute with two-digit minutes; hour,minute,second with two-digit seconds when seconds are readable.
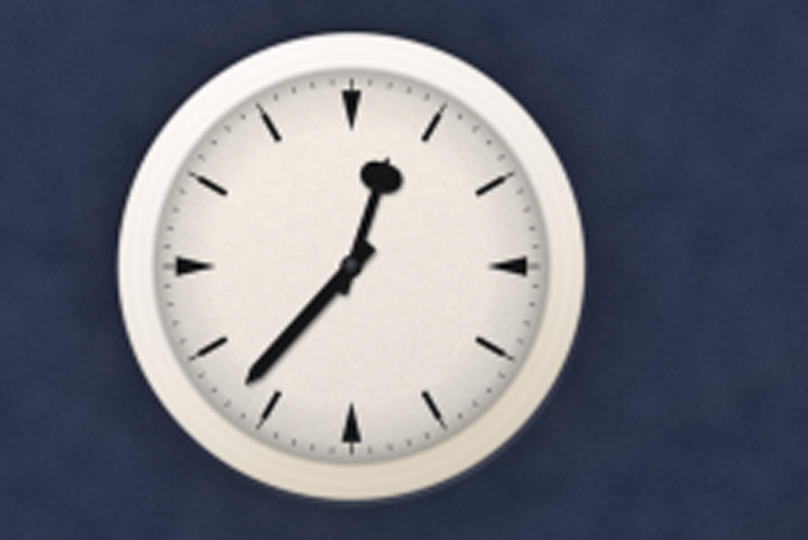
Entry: 12,37
